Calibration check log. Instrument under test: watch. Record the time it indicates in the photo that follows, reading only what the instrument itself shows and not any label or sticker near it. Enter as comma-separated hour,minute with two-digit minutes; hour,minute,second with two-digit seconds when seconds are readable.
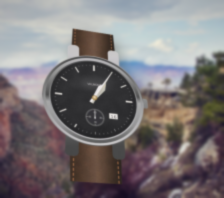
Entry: 1,05
